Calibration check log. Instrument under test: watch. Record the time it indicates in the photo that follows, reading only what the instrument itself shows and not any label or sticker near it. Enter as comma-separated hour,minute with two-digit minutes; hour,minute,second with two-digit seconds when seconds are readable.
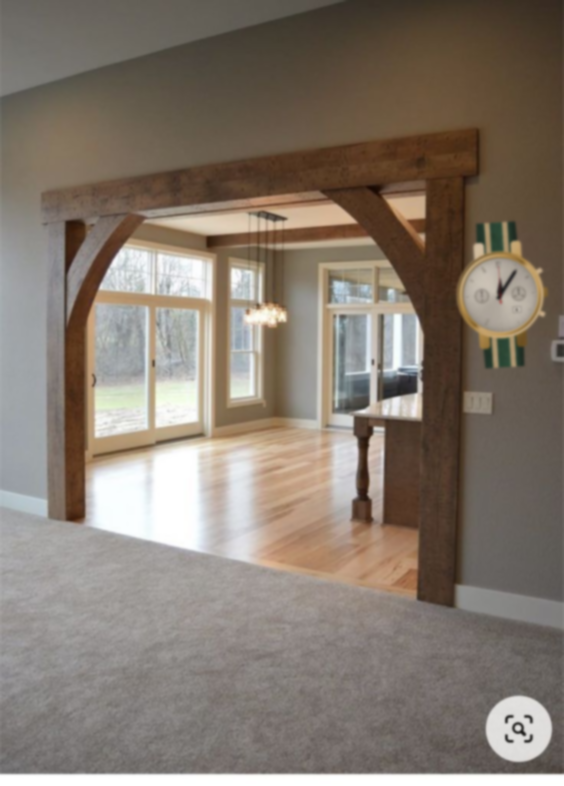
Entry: 12,06
